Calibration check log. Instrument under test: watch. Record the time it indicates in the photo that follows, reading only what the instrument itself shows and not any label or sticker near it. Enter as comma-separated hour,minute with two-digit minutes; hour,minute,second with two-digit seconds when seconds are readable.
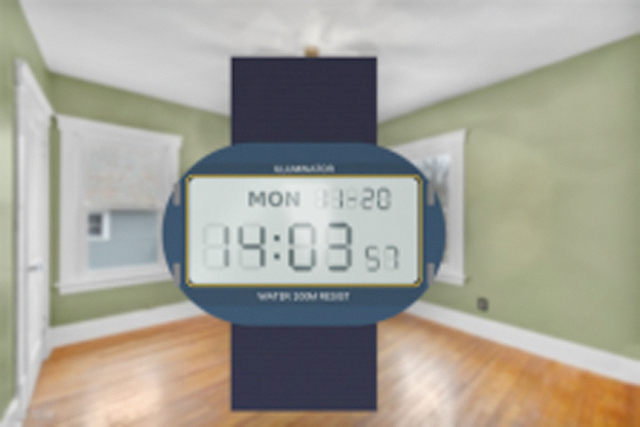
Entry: 14,03,57
